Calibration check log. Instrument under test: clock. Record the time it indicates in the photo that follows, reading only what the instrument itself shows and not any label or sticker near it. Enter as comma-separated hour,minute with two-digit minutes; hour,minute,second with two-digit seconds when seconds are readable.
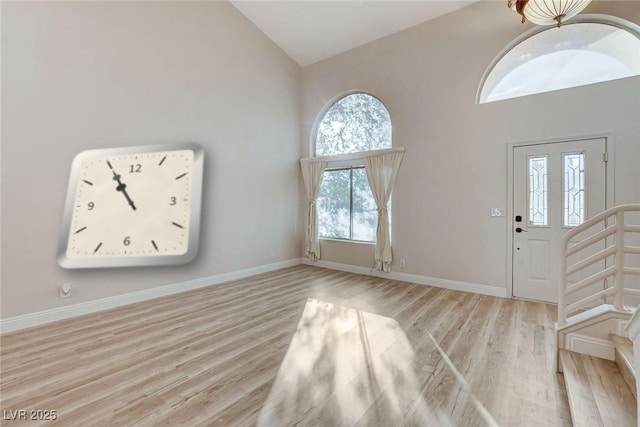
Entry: 10,55
